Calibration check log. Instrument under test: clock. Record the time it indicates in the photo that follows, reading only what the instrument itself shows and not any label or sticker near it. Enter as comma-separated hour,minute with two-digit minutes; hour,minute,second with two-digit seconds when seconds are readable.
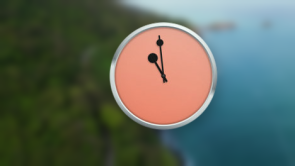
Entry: 10,59
